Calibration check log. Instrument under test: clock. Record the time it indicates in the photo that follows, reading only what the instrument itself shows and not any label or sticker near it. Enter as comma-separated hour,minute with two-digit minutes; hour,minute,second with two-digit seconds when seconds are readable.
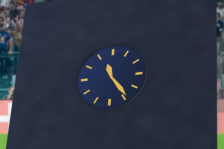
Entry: 11,24
